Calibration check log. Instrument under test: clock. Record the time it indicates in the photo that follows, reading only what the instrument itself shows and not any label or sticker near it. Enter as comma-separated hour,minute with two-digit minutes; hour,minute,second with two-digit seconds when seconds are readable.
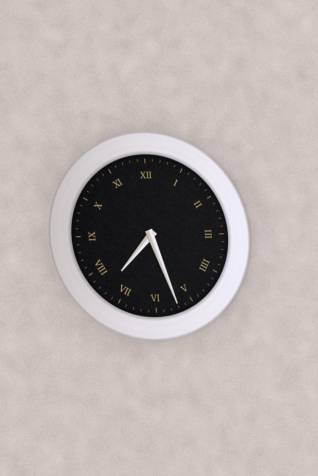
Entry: 7,27
